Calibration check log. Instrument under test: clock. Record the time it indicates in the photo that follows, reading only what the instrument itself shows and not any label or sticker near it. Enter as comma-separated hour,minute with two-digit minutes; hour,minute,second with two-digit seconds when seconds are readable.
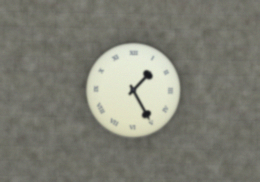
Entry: 1,25
